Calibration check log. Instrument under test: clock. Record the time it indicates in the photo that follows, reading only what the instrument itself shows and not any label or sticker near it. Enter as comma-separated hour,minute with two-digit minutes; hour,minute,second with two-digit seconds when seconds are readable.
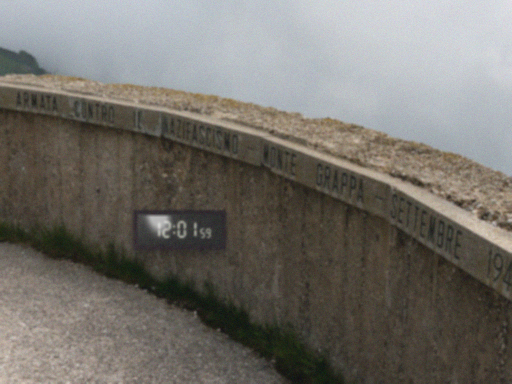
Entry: 12,01
